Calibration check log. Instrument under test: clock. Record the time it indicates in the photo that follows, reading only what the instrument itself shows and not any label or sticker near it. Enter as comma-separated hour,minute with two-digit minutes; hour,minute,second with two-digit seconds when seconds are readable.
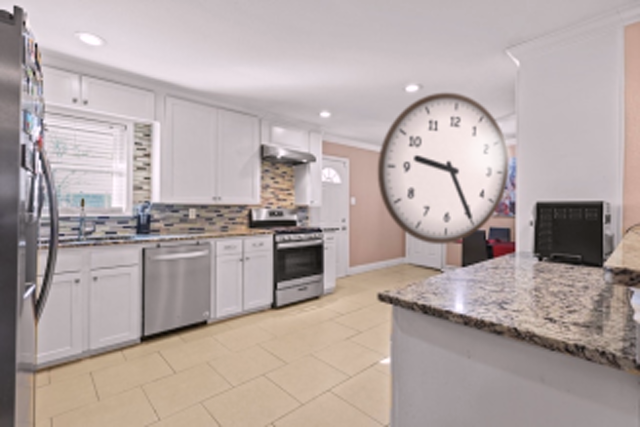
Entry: 9,25
